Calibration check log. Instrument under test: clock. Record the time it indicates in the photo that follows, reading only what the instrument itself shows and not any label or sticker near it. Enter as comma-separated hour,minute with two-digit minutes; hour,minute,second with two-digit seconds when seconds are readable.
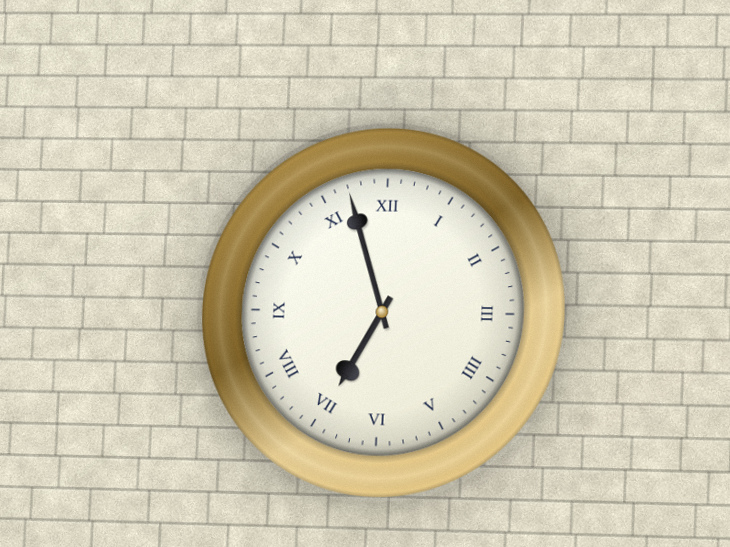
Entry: 6,57
